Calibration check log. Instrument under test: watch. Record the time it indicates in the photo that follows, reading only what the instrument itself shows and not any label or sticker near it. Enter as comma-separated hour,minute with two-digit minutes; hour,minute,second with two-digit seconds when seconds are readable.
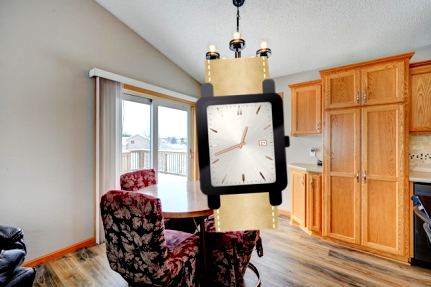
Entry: 12,42
